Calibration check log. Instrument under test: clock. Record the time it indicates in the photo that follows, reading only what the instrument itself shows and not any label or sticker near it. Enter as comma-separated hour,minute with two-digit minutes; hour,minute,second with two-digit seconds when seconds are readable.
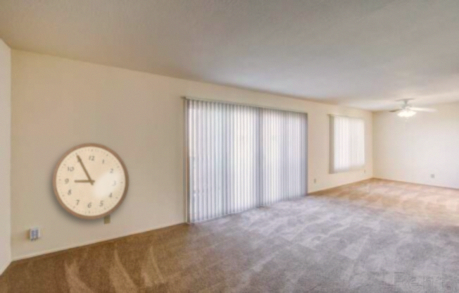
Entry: 8,55
